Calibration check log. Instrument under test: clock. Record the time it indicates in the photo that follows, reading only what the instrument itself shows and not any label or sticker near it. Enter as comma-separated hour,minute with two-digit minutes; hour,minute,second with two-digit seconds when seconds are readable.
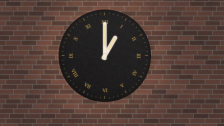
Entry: 1,00
